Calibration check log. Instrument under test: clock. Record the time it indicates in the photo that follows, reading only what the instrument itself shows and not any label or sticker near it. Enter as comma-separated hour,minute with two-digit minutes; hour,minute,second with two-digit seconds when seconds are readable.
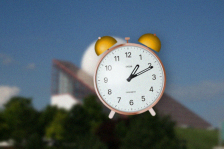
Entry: 1,11
